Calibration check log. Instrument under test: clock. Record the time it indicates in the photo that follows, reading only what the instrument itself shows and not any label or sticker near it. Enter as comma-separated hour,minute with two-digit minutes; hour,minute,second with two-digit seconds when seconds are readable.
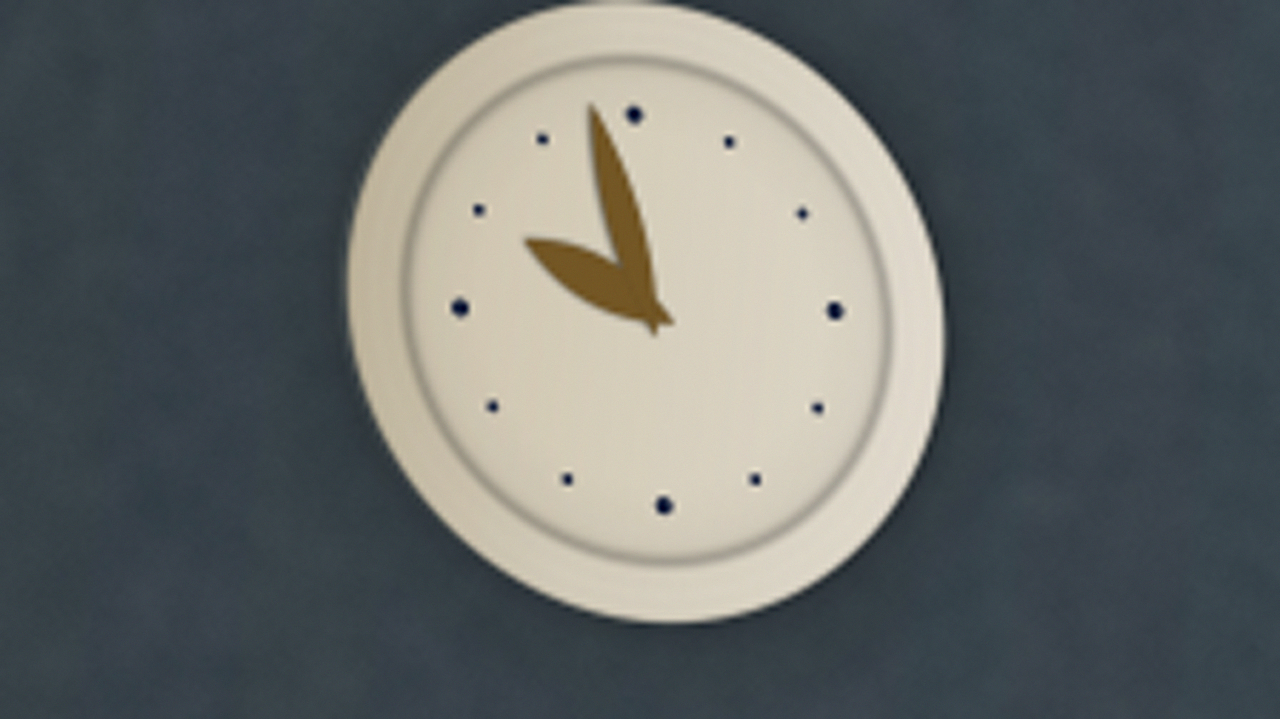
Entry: 9,58
